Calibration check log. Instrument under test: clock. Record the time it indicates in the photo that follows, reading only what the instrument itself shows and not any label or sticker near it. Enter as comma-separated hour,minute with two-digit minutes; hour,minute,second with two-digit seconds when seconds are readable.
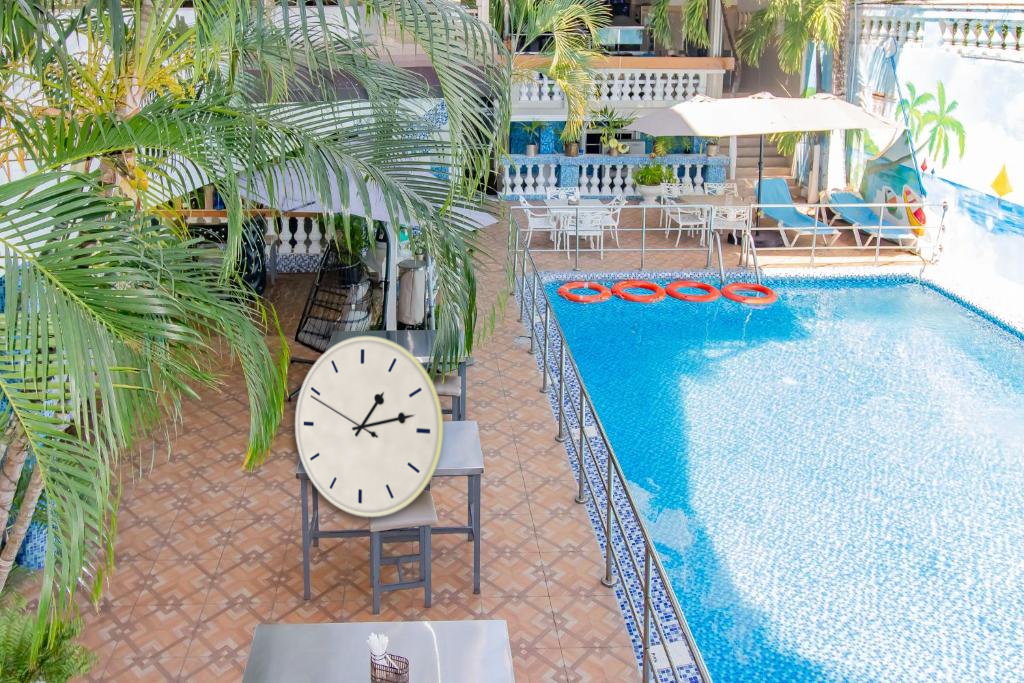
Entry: 1,12,49
